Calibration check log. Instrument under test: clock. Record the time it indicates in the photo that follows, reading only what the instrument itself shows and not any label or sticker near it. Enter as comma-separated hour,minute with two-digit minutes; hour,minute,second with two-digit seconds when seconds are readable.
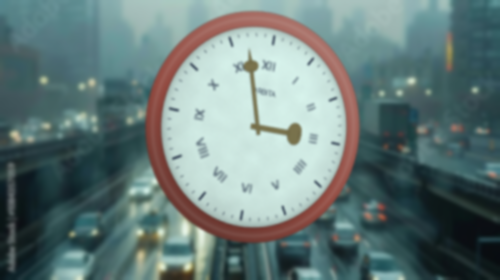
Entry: 2,57
